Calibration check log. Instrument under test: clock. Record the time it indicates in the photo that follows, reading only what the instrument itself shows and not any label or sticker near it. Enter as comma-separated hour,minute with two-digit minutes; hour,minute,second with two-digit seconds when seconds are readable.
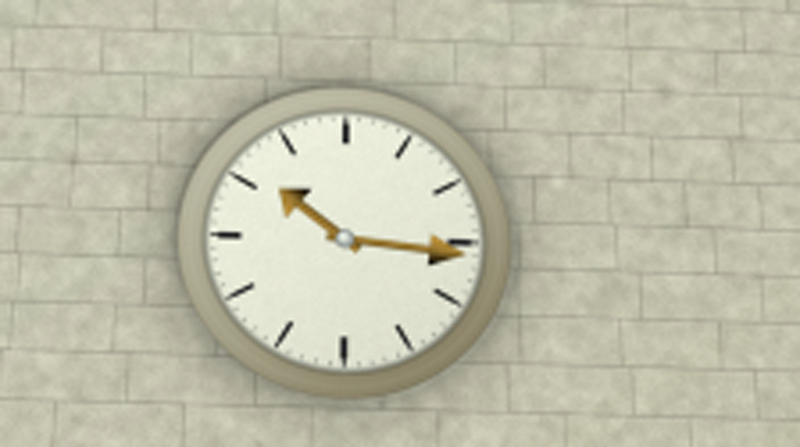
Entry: 10,16
